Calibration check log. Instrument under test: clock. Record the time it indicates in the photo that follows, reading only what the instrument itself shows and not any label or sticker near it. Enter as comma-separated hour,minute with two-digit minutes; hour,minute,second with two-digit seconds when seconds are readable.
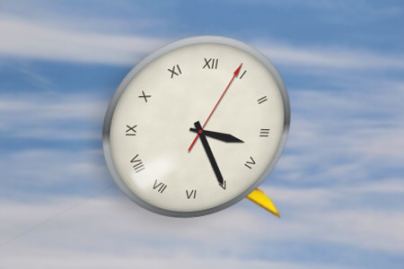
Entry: 3,25,04
